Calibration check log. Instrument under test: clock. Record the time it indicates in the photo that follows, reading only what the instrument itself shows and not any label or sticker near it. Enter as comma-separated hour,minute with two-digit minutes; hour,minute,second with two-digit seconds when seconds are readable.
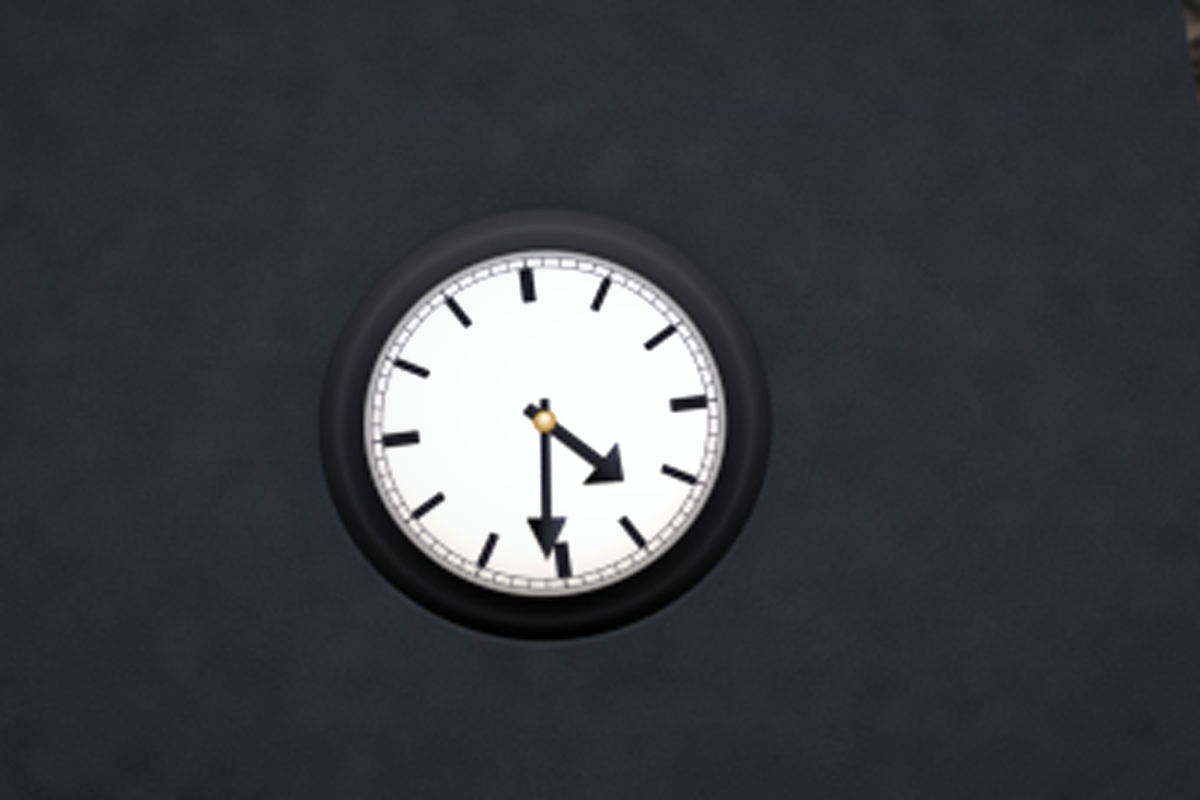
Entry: 4,31
